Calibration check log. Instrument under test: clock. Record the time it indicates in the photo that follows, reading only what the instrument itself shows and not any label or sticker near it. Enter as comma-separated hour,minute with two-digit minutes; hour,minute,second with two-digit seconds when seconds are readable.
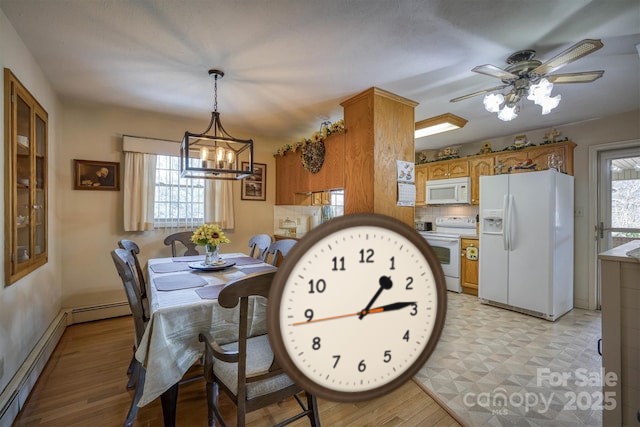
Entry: 1,13,44
